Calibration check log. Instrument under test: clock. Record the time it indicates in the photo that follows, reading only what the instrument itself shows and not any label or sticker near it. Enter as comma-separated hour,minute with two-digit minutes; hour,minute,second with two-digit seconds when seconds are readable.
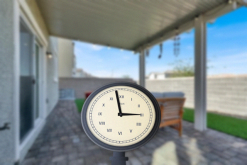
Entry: 2,58
